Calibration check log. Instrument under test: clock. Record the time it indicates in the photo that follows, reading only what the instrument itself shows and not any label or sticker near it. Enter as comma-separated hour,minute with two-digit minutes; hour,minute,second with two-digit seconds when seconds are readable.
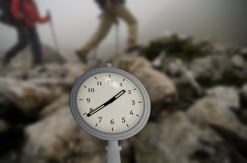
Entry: 1,39
